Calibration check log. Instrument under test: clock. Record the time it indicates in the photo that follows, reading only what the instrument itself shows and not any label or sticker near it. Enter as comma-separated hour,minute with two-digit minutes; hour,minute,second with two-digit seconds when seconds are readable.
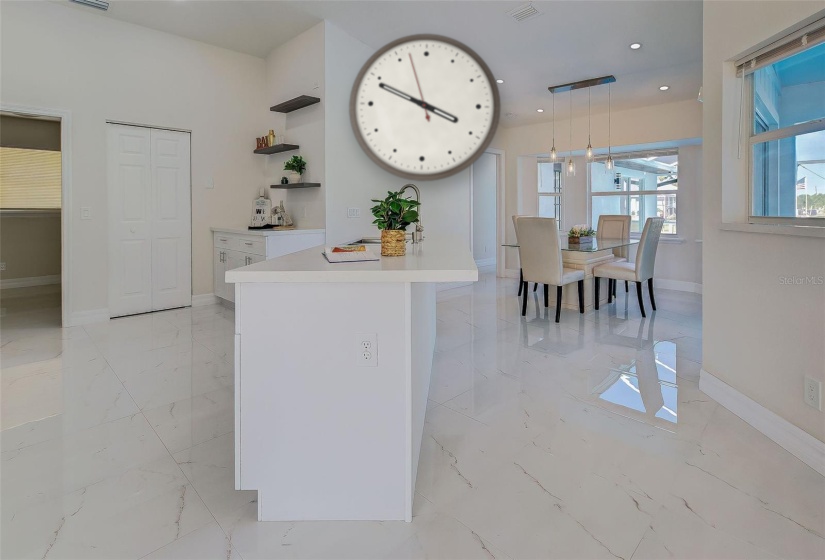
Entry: 3,48,57
